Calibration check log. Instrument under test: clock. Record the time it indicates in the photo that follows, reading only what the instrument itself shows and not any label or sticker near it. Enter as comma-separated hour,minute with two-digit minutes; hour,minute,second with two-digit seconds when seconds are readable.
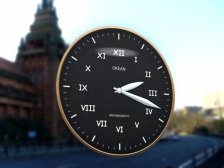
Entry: 2,18
